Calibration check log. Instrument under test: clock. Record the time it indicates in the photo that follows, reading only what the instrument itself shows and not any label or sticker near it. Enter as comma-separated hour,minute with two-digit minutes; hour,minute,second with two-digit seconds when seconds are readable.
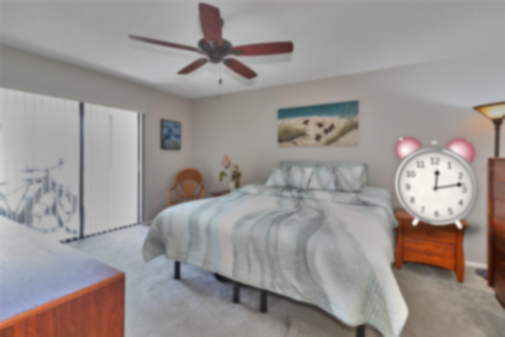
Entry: 12,13
